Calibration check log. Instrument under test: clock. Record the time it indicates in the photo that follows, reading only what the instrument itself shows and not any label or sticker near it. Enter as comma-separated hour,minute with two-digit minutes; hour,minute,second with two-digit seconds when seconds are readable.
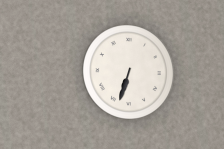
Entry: 6,33
